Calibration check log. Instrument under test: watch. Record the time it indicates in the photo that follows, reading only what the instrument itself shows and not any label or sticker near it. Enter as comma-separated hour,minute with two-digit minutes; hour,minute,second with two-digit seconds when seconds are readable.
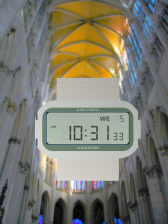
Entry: 10,31,33
